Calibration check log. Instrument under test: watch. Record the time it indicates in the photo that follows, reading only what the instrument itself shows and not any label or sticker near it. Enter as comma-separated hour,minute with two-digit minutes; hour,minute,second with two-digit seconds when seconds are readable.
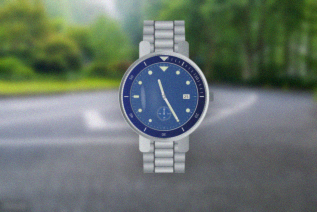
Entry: 11,25
